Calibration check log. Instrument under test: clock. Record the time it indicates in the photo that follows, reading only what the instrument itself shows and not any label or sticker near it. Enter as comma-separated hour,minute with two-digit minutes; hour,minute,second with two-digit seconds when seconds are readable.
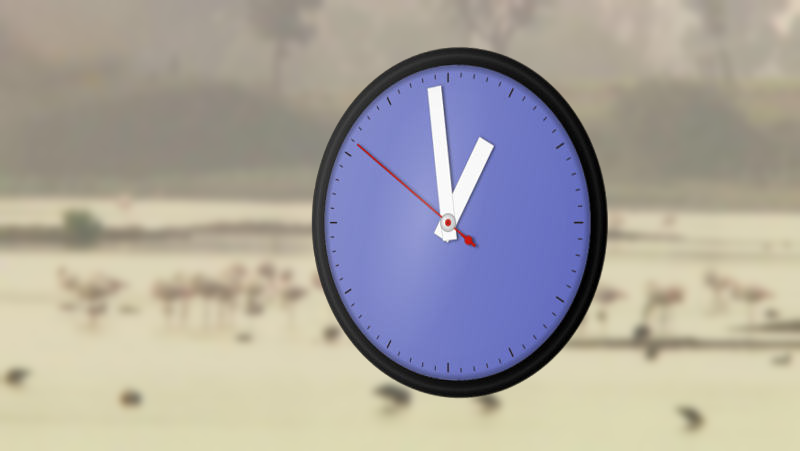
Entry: 12,58,51
